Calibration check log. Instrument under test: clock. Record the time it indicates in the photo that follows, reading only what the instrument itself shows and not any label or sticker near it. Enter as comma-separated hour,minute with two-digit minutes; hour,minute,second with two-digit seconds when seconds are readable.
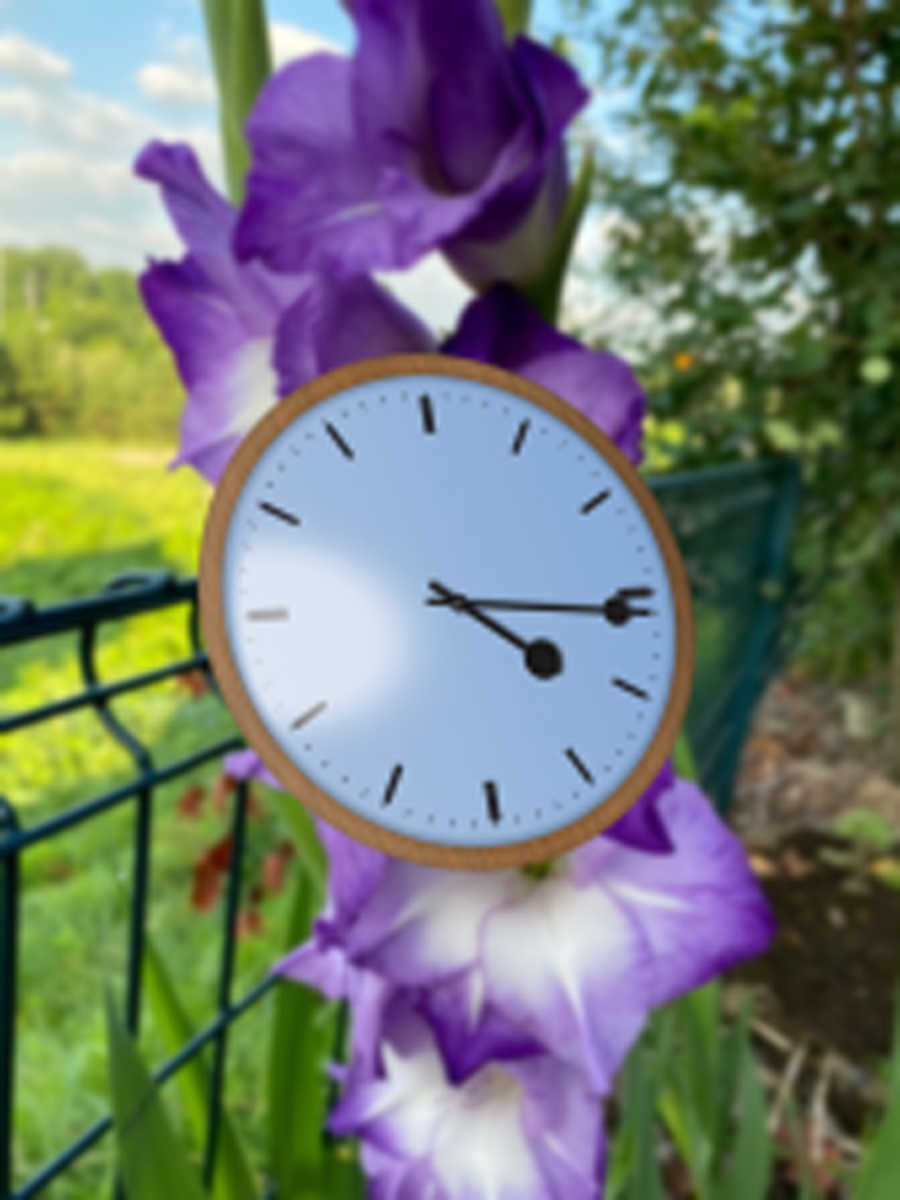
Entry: 4,16
